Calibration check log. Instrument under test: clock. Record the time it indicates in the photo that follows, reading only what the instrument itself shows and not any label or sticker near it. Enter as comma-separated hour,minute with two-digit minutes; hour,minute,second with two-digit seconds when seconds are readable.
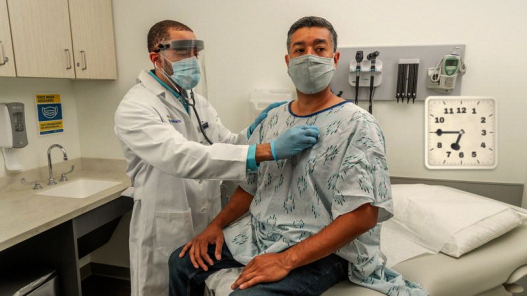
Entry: 6,45
